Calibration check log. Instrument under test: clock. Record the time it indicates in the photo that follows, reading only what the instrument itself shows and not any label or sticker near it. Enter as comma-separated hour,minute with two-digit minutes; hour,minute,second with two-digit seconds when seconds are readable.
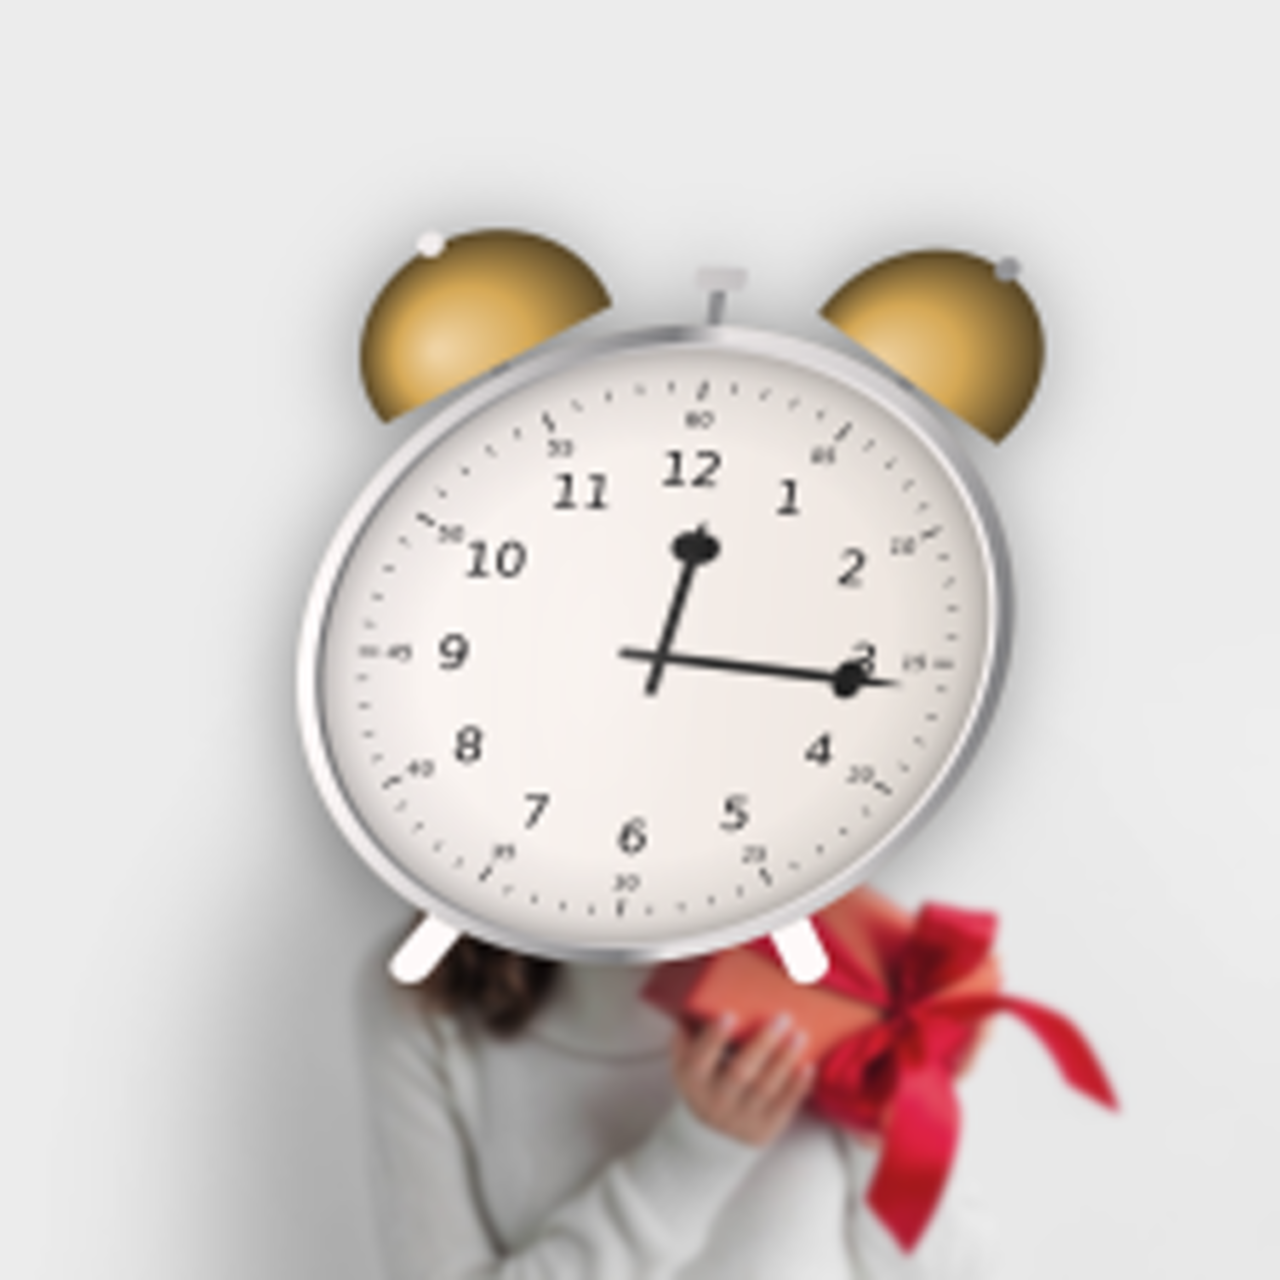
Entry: 12,16
